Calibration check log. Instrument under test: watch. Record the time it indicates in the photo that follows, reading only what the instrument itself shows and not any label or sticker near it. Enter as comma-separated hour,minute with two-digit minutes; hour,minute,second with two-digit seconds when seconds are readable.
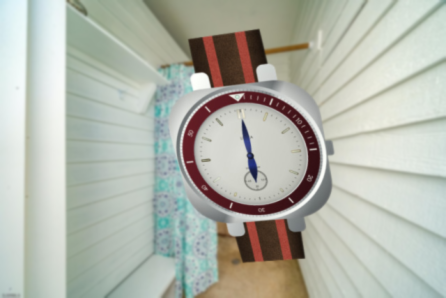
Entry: 6,00
